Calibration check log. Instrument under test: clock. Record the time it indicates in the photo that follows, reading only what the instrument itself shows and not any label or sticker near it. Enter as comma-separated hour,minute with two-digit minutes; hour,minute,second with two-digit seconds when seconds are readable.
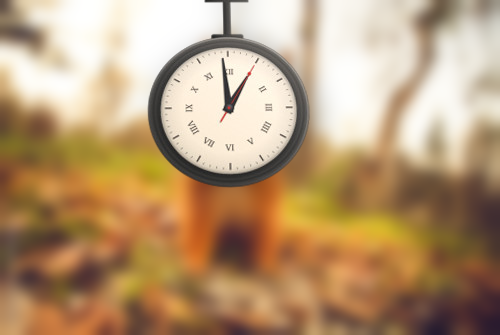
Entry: 12,59,05
